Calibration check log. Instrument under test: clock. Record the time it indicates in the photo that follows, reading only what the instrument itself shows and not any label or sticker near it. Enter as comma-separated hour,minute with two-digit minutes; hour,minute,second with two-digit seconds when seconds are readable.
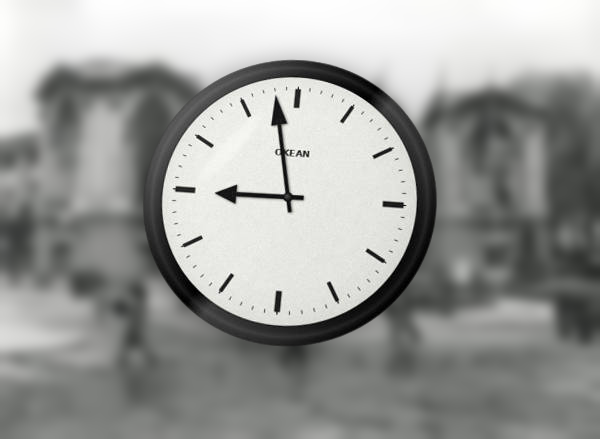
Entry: 8,58
